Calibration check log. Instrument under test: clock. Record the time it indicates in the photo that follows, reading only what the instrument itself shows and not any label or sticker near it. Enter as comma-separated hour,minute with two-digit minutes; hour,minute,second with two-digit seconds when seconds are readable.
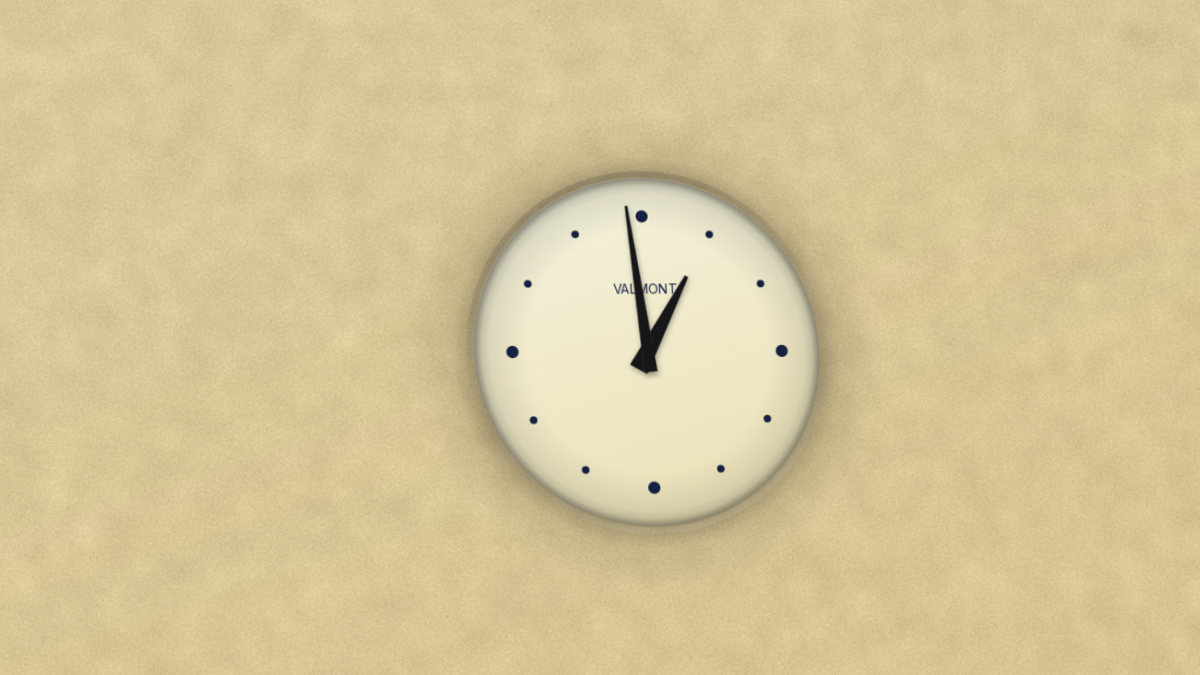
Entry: 12,59
